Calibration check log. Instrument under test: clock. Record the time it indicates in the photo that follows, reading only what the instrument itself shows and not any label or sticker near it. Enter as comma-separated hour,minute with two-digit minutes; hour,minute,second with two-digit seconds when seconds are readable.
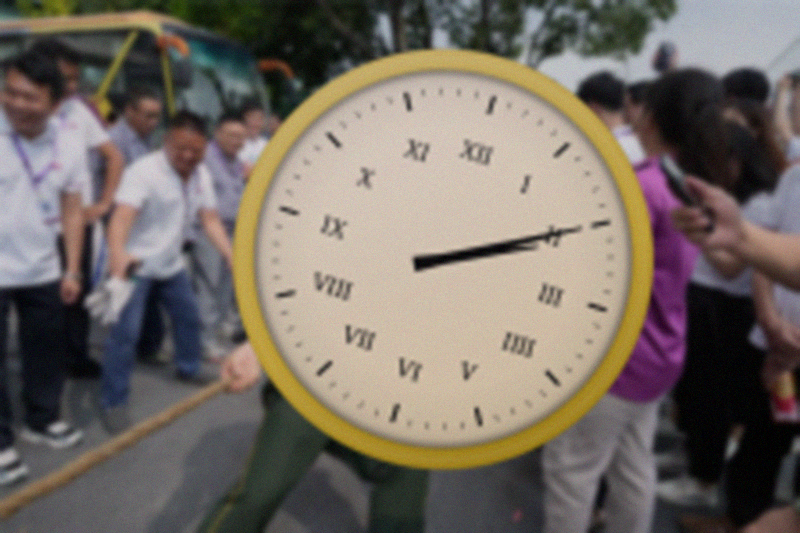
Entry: 2,10
